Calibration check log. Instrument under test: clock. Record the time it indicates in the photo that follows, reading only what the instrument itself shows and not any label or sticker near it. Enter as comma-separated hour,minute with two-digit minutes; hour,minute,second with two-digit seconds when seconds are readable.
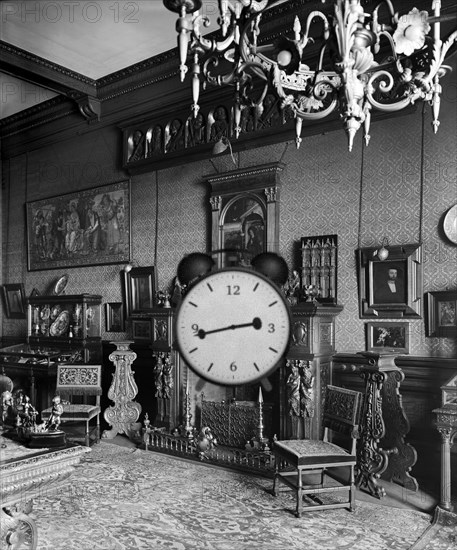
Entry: 2,43
